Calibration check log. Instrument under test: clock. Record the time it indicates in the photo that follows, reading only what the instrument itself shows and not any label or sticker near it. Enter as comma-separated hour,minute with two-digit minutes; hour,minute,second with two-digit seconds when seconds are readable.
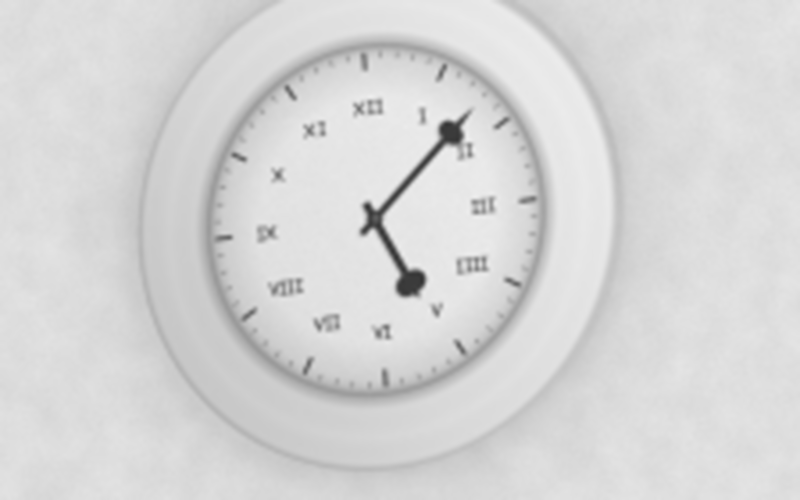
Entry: 5,08
